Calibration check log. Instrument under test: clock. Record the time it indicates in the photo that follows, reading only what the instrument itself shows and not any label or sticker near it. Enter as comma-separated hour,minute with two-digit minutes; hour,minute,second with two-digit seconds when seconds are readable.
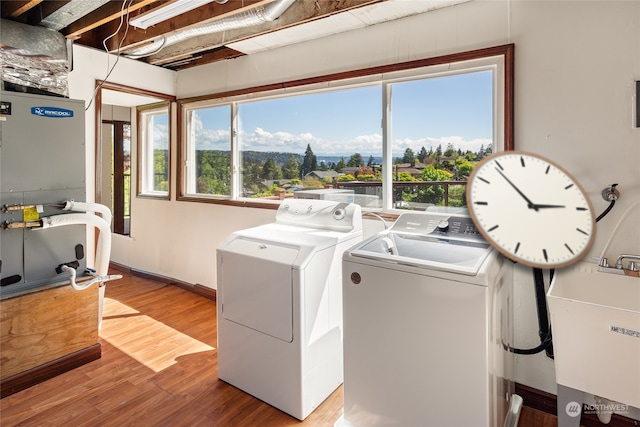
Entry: 2,54
